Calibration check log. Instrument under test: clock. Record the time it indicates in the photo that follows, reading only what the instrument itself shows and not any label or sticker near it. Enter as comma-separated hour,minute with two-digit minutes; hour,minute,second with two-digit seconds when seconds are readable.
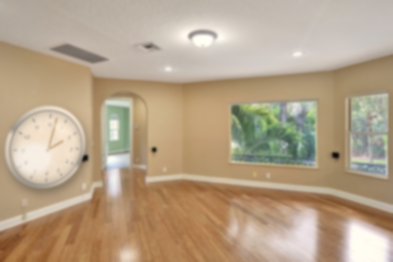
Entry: 2,02
